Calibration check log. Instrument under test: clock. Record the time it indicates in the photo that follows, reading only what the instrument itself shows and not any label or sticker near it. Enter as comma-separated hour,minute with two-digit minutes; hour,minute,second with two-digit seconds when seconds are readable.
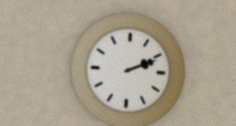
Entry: 2,11
